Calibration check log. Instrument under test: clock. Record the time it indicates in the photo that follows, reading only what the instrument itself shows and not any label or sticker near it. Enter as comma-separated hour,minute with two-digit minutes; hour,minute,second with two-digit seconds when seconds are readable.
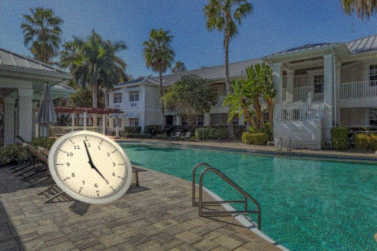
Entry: 4,59
